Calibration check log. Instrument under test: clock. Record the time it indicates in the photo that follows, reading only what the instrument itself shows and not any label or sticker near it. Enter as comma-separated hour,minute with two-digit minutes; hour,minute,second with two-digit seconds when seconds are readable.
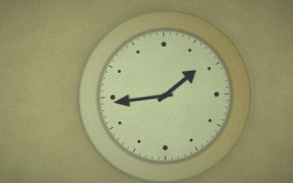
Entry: 1,44
